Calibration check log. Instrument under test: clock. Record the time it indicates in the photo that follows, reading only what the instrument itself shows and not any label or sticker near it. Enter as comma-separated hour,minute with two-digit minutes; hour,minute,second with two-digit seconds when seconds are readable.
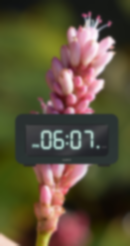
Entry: 6,07
